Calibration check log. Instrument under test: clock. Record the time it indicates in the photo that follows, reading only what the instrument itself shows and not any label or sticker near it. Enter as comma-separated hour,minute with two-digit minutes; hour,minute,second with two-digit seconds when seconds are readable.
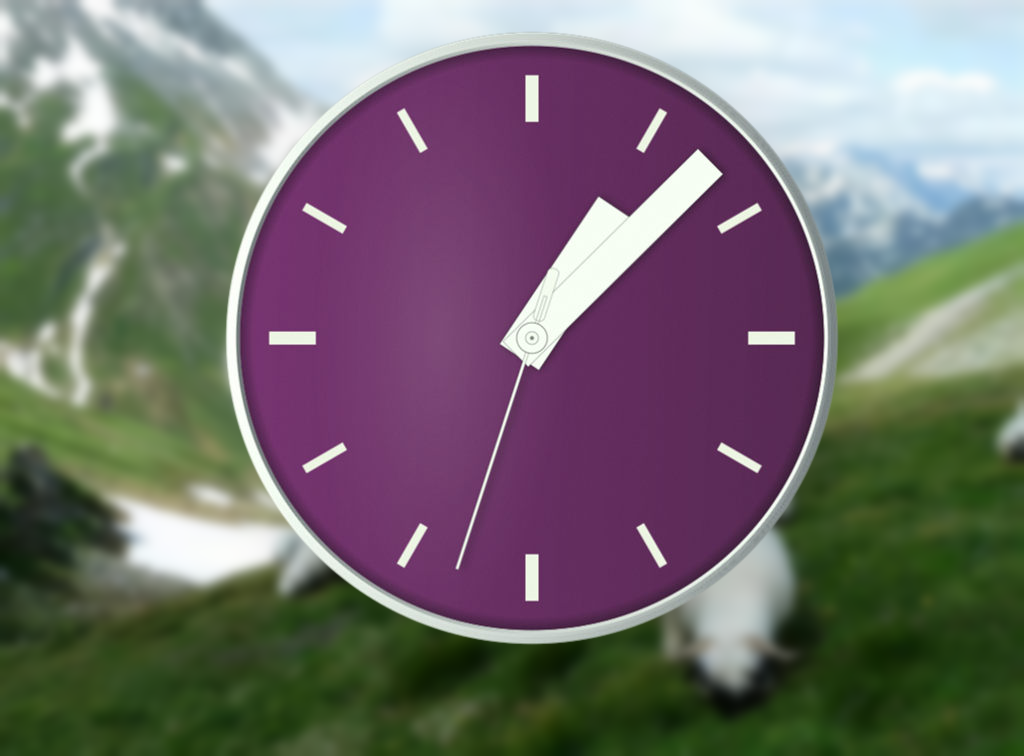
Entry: 1,07,33
